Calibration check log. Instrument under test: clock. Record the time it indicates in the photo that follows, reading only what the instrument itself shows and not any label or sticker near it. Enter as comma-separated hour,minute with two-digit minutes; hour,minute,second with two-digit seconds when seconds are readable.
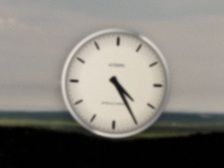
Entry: 4,25
